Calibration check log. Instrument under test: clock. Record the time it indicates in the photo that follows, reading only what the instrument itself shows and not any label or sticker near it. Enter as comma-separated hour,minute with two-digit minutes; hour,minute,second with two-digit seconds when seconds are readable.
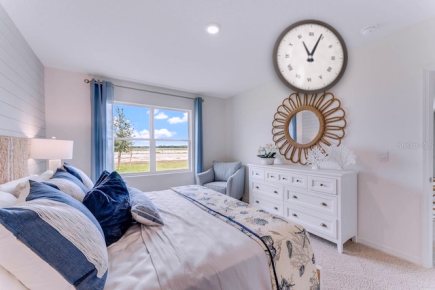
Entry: 11,04
